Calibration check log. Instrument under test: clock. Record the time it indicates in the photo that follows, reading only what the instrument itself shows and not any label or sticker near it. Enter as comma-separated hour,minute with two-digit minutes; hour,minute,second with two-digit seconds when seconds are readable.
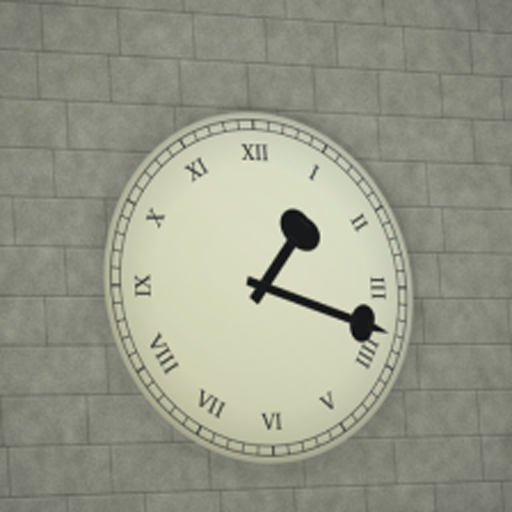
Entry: 1,18
